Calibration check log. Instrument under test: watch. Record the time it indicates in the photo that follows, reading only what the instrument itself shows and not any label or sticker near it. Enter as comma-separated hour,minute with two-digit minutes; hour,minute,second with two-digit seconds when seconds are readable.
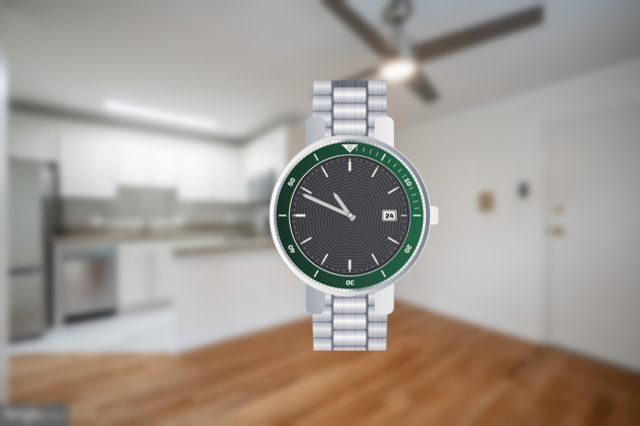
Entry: 10,49
